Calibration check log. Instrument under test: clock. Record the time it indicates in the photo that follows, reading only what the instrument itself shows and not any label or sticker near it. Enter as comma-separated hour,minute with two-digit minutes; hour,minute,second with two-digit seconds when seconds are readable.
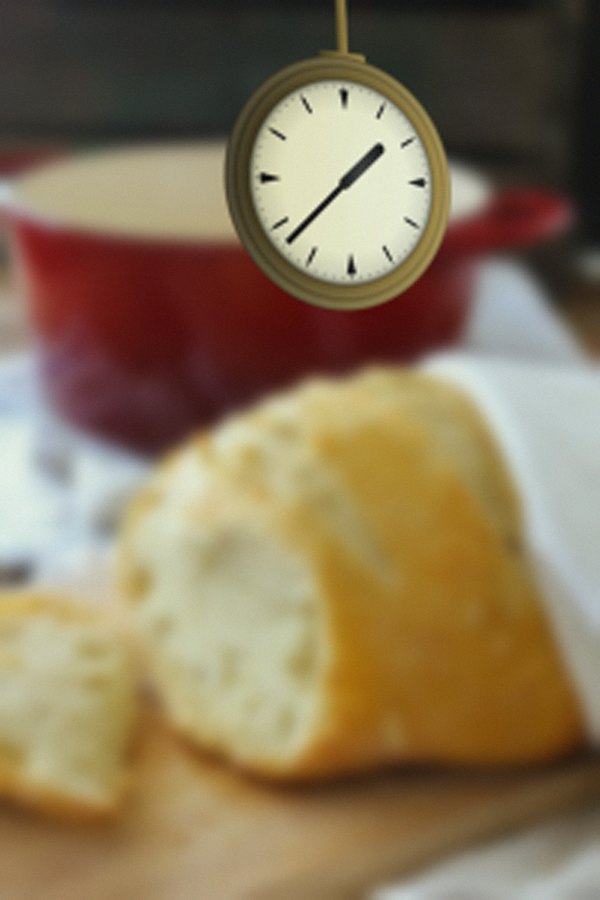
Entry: 1,38
